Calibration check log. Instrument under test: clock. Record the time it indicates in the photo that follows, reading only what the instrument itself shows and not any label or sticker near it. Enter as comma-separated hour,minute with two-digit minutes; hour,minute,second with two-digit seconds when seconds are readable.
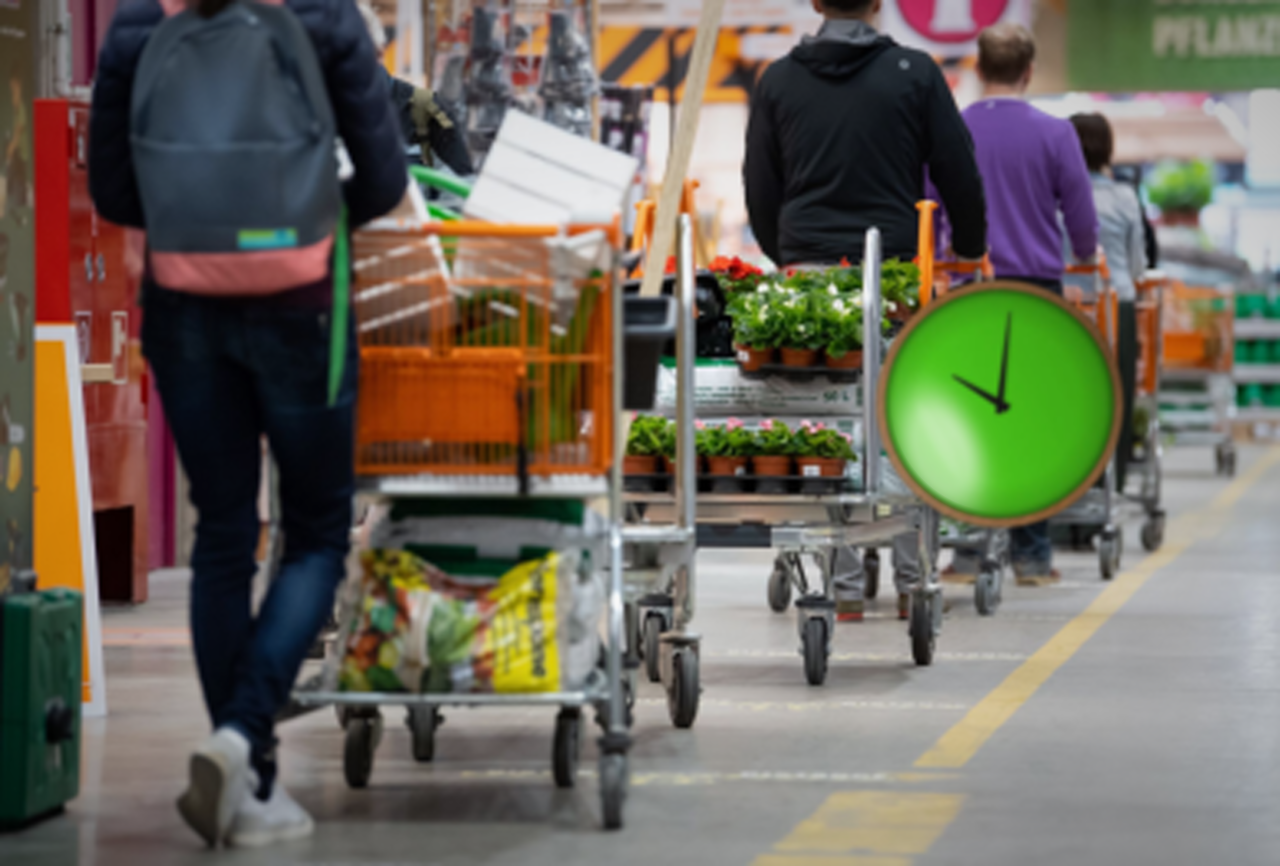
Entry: 10,01
